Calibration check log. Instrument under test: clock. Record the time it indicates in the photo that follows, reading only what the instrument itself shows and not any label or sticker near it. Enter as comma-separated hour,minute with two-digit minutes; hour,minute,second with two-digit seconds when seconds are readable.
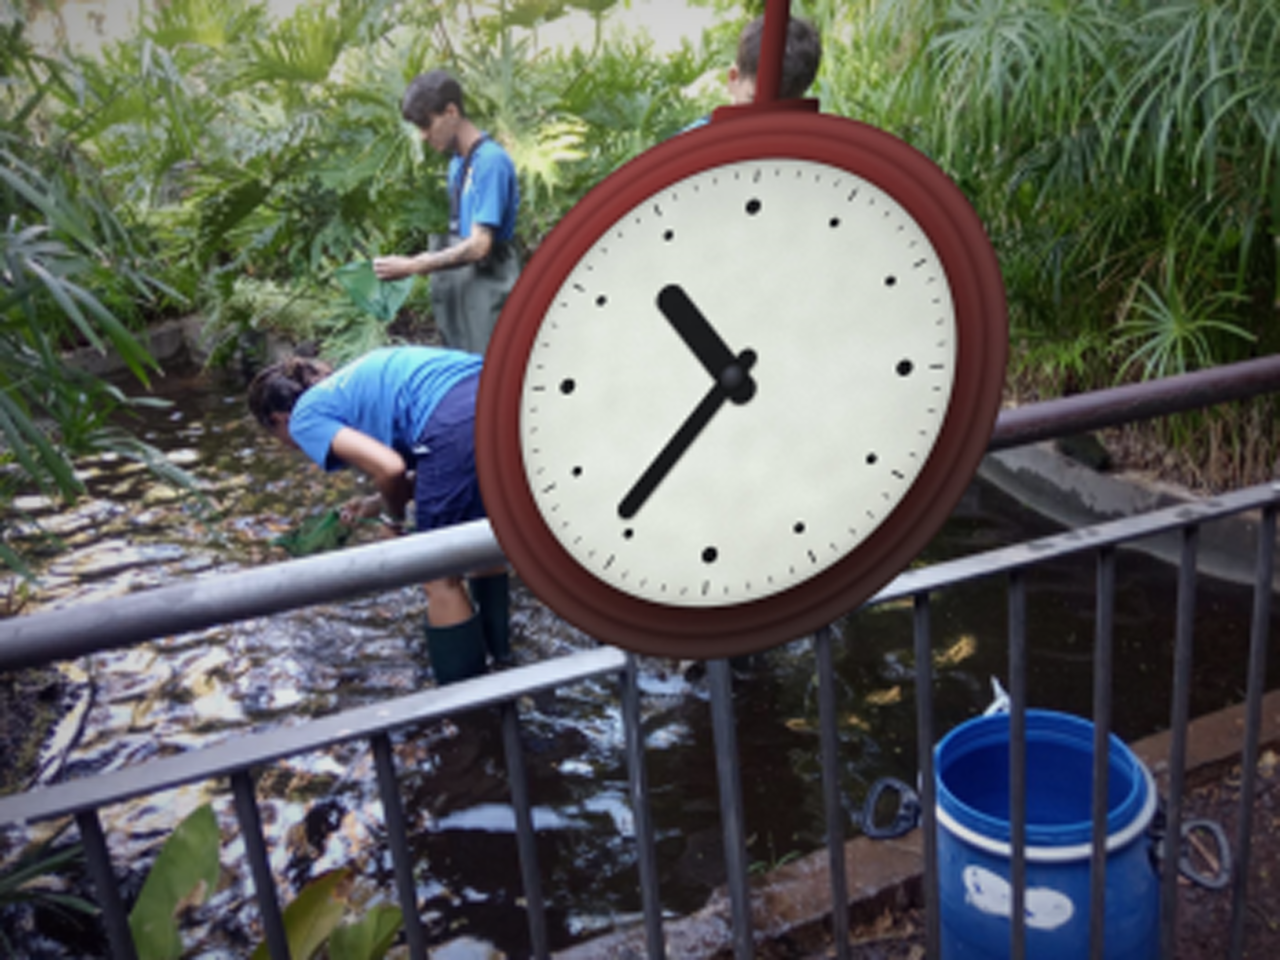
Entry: 10,36
